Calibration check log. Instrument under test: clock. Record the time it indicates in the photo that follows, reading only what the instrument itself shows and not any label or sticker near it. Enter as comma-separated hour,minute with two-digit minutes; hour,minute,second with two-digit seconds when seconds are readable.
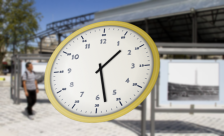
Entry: 1,28
